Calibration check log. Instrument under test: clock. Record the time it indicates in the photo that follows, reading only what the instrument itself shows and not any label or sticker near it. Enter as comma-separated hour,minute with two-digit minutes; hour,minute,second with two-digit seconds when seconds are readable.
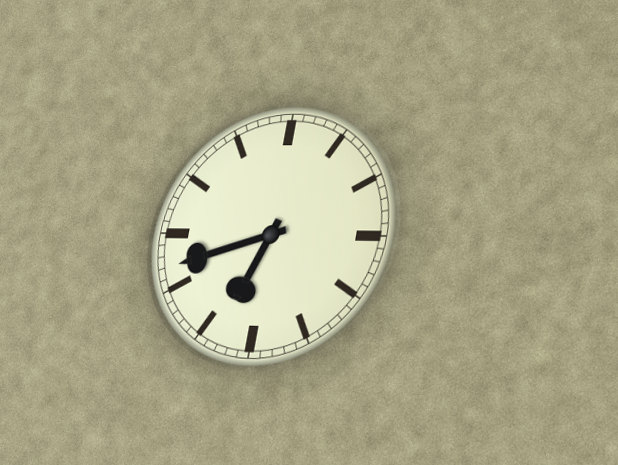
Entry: 6,42
